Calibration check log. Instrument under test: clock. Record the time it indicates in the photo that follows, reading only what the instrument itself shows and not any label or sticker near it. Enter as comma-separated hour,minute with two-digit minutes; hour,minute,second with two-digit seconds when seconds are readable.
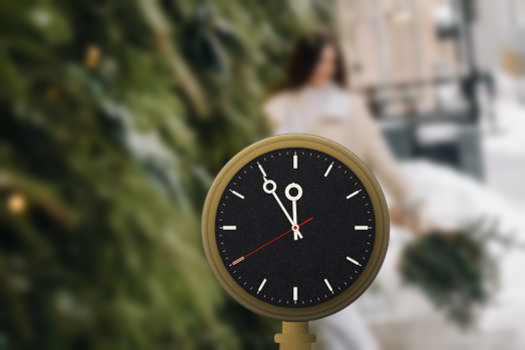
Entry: 11,54,40
